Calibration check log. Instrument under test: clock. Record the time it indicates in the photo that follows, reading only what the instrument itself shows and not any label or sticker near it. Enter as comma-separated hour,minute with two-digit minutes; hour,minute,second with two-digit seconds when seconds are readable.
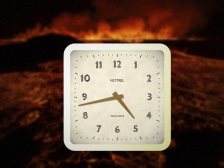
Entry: 4,43
